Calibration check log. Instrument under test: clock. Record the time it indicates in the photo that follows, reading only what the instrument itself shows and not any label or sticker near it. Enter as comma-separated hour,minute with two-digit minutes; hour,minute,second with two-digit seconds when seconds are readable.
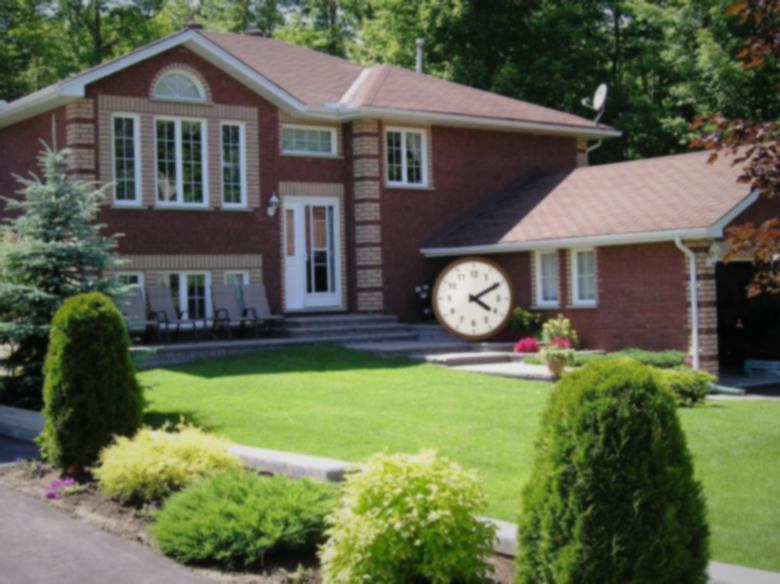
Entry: 4,10
